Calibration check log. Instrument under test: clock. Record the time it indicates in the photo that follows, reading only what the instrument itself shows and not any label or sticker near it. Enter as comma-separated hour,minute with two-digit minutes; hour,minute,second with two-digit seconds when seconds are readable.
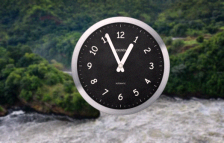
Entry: 12,56
